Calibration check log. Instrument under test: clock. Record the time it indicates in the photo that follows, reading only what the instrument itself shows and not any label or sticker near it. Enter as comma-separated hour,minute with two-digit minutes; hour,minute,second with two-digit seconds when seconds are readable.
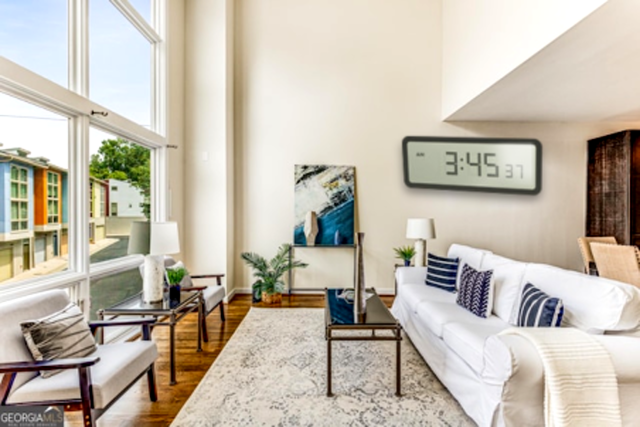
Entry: 3,45,37
